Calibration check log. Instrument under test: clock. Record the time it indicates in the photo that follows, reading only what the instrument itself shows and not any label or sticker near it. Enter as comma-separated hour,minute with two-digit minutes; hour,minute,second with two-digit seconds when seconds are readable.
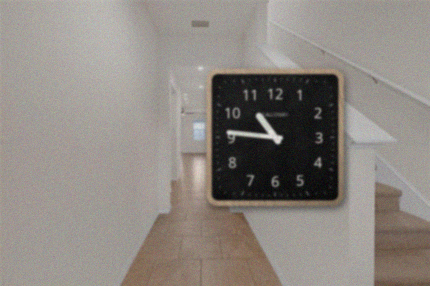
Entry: 10,46
